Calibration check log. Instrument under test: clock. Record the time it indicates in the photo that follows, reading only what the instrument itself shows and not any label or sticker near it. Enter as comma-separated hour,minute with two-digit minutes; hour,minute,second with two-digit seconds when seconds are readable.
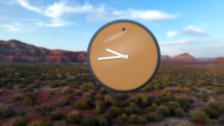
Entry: 9,44
